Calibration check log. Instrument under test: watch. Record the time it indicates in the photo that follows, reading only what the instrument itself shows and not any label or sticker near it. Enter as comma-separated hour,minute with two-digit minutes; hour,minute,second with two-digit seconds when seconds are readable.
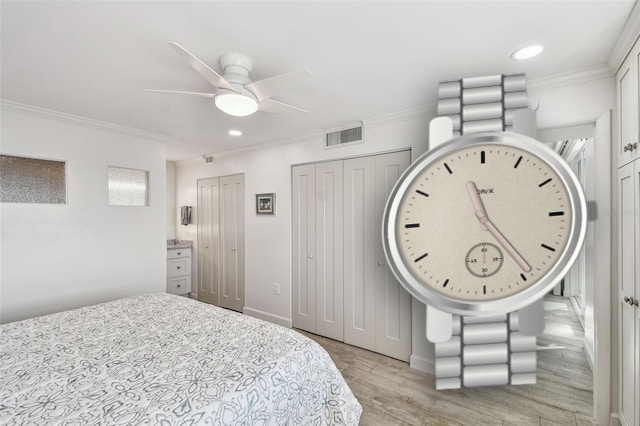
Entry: 11,24
